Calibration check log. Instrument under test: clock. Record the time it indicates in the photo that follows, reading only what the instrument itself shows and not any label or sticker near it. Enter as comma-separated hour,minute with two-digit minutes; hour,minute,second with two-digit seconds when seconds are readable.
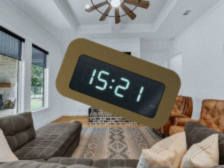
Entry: 15,21
